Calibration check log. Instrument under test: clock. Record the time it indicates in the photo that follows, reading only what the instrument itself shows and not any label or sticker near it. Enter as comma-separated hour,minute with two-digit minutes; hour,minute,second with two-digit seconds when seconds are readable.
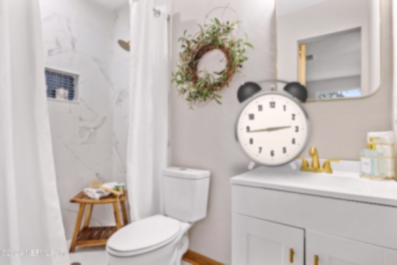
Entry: 2,44
